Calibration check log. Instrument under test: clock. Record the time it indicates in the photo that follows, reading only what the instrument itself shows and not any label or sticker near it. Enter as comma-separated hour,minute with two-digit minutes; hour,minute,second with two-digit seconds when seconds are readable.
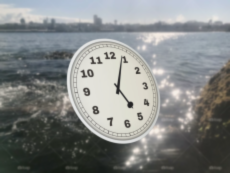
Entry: 5,04
